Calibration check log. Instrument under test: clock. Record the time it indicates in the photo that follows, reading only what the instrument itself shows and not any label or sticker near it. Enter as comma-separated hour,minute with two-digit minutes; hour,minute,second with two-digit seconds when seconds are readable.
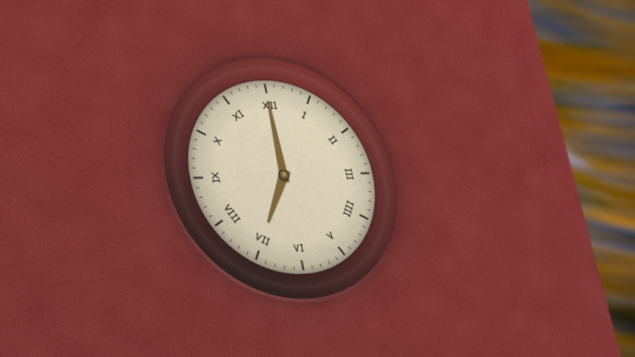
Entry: 7,00
